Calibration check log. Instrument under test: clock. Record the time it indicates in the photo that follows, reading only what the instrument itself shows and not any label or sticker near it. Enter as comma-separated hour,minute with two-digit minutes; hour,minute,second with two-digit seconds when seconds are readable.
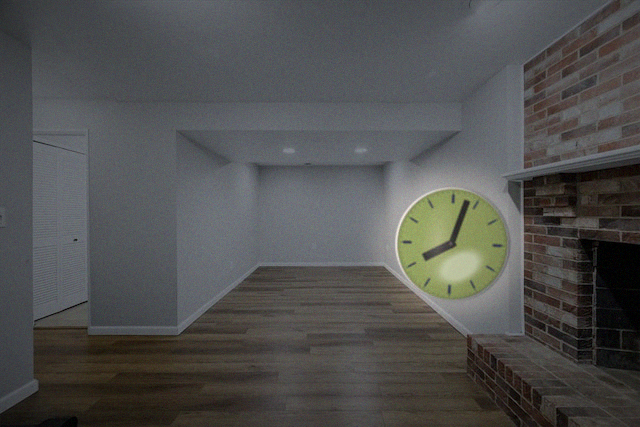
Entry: 8,03
